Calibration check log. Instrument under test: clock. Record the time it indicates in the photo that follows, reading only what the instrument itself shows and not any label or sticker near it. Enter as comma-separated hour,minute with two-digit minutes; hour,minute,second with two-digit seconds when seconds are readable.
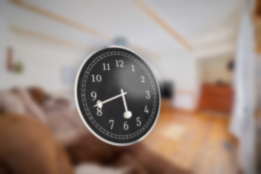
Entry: 5,42
